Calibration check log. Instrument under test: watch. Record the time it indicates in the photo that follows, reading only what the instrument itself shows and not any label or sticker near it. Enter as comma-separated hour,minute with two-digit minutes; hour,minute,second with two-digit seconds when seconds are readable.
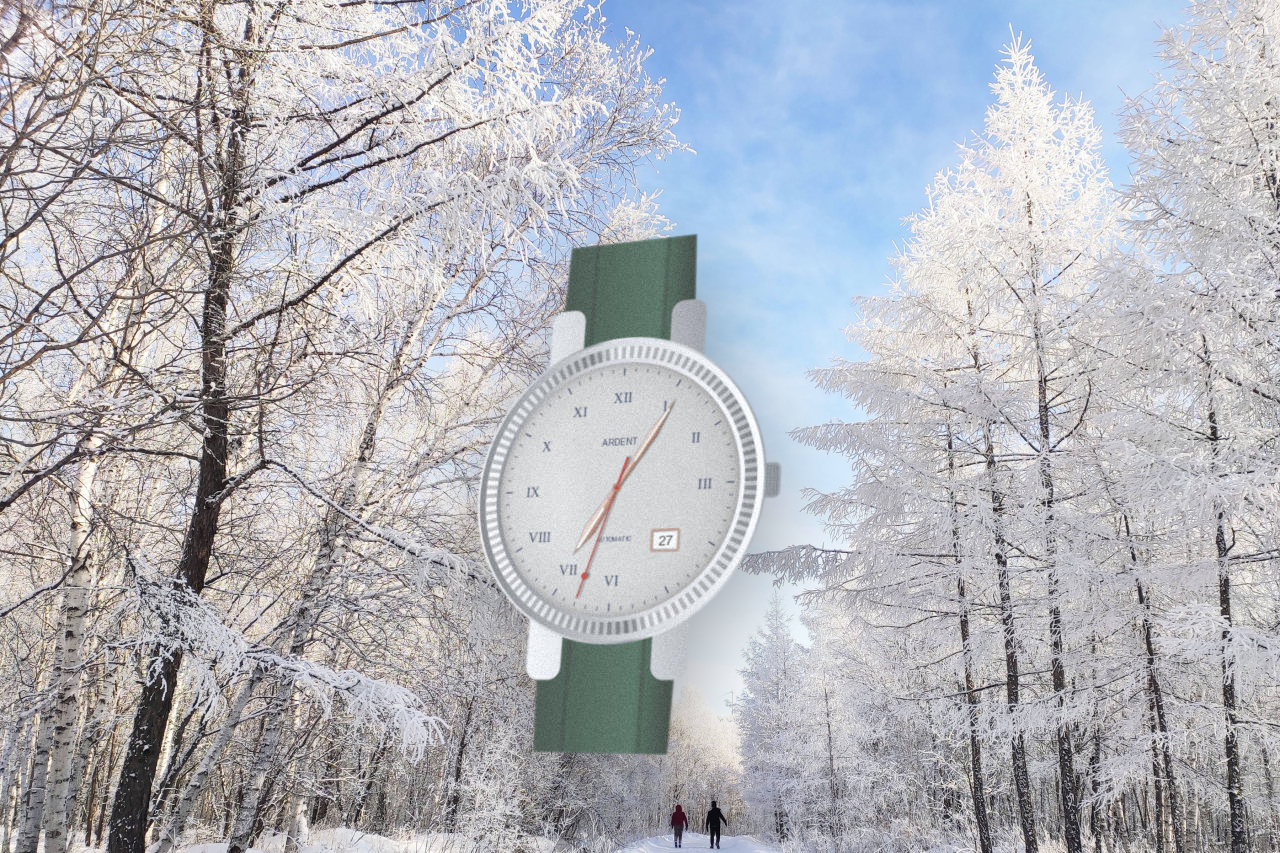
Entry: 7,05,33
